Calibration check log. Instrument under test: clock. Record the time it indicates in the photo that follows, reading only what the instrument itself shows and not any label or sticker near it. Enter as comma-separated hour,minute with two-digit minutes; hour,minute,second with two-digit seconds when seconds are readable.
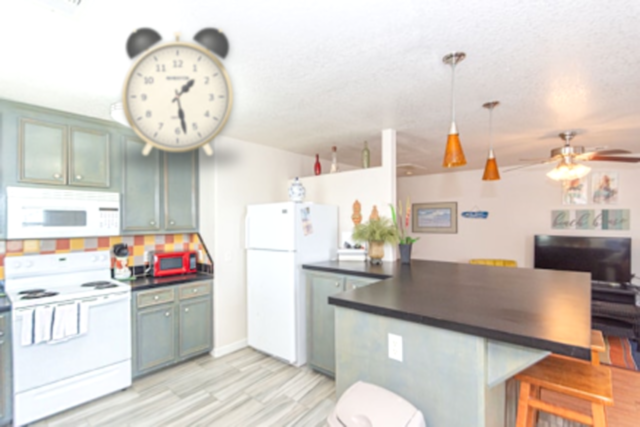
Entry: 1,28
